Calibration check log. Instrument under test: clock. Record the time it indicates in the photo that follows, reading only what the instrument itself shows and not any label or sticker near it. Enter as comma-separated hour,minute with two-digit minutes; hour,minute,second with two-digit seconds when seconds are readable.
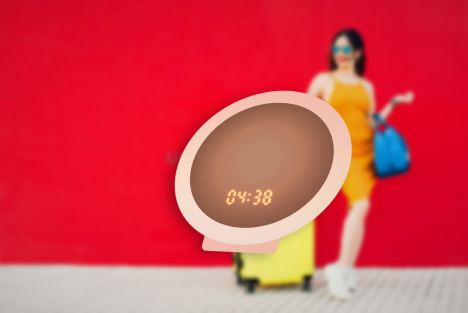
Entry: 4,38
